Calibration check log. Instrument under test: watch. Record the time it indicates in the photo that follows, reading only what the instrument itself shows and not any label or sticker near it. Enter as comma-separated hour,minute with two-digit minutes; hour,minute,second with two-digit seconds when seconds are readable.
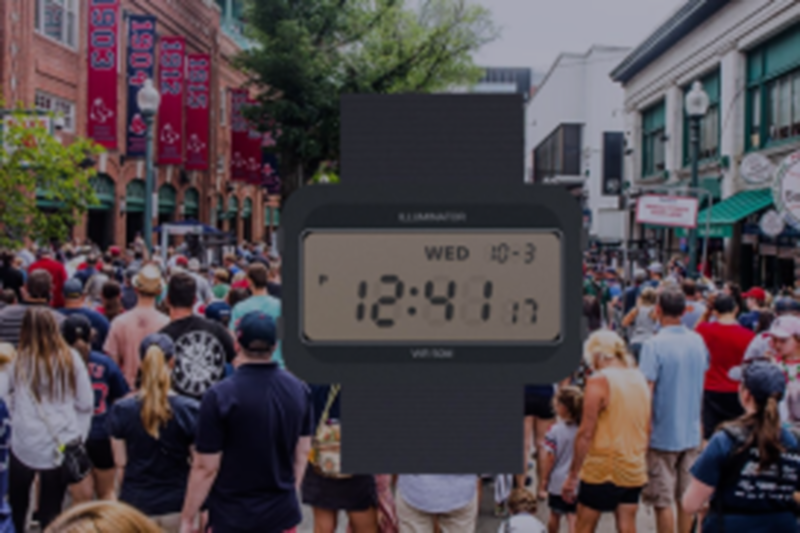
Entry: 12,41,17
